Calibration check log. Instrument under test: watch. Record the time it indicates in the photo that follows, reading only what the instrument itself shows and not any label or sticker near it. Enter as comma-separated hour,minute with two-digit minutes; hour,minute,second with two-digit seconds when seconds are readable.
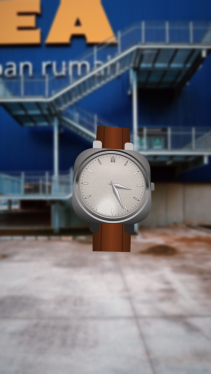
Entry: 3,26
